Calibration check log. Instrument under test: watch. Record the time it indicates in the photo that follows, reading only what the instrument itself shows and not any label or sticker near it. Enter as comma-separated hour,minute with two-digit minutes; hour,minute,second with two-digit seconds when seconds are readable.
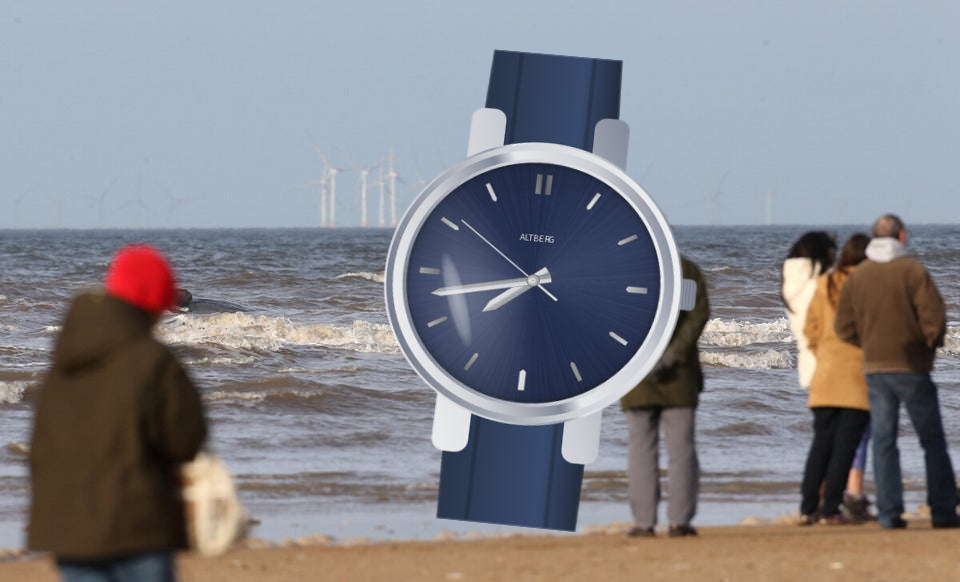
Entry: 7,42,51
